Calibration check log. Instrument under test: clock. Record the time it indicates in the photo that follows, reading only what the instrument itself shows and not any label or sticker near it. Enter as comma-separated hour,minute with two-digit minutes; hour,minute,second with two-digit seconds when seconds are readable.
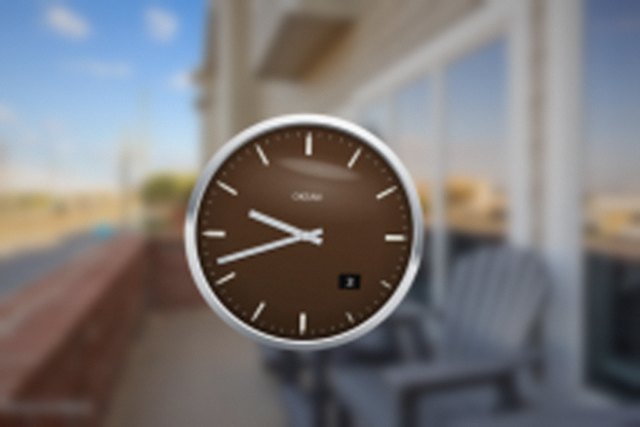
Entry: 9,42
